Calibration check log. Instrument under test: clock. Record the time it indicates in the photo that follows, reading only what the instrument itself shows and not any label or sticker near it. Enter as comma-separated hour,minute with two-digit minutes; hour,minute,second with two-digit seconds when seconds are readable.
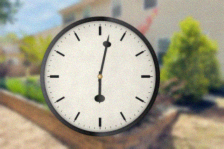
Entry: 6,02
